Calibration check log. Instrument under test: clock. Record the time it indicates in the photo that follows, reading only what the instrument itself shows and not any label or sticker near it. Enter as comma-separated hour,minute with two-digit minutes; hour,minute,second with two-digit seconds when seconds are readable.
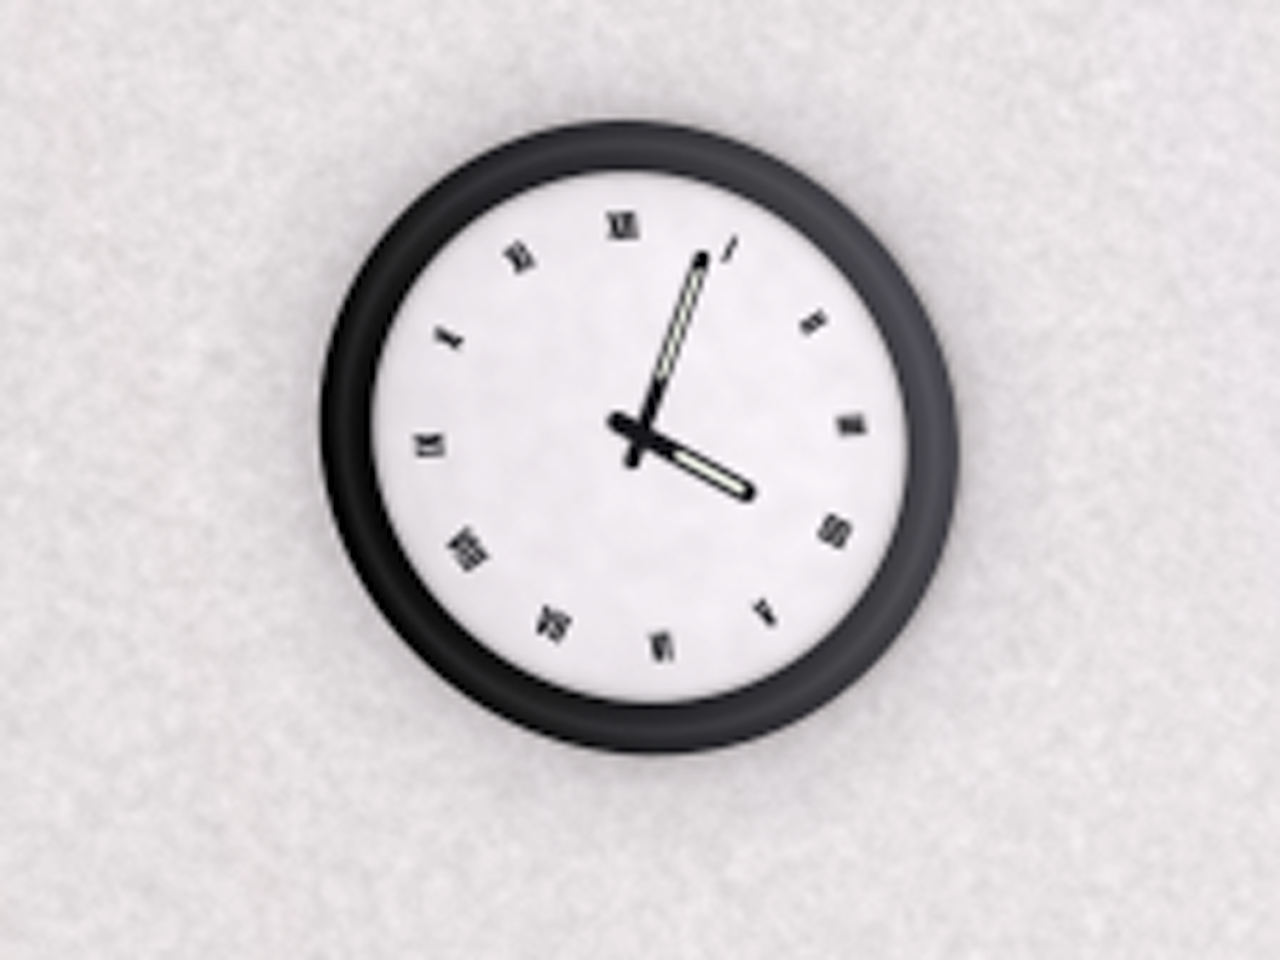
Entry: 4,04
